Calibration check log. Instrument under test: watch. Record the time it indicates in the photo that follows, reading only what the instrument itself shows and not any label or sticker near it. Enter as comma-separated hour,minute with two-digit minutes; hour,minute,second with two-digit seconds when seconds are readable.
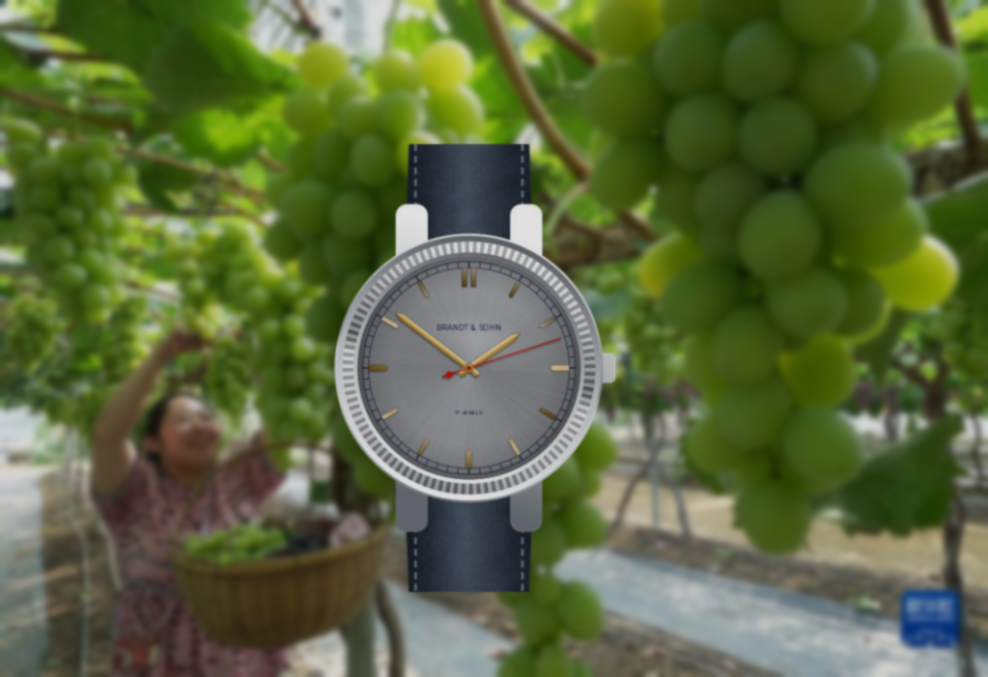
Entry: 1,51,12
